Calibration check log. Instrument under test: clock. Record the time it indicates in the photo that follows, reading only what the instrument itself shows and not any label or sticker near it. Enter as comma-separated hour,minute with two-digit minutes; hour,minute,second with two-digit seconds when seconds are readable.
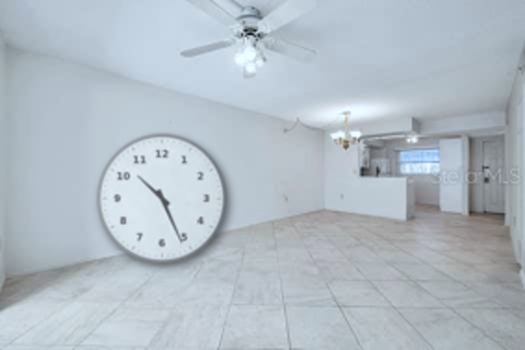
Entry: 10,26
